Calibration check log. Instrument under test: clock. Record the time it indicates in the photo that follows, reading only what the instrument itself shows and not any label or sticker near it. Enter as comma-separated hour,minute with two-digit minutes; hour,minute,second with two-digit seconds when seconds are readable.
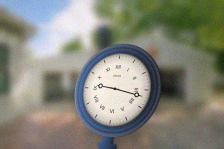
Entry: 9,17
